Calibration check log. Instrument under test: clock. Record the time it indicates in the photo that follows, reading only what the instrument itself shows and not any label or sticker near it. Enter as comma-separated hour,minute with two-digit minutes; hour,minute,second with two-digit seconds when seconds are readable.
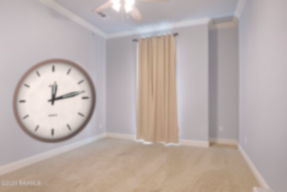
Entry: 12,13
